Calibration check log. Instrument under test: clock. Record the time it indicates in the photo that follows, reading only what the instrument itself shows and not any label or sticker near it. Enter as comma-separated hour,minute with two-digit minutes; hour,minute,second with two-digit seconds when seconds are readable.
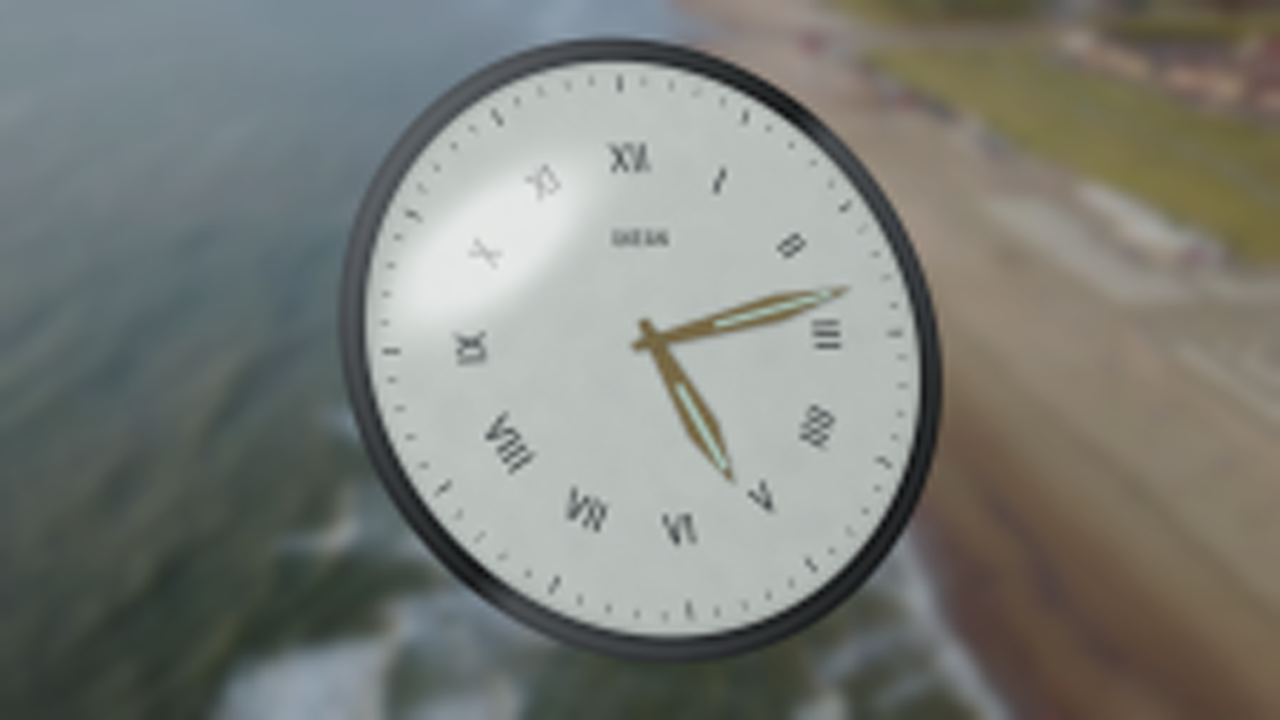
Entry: 5,13
